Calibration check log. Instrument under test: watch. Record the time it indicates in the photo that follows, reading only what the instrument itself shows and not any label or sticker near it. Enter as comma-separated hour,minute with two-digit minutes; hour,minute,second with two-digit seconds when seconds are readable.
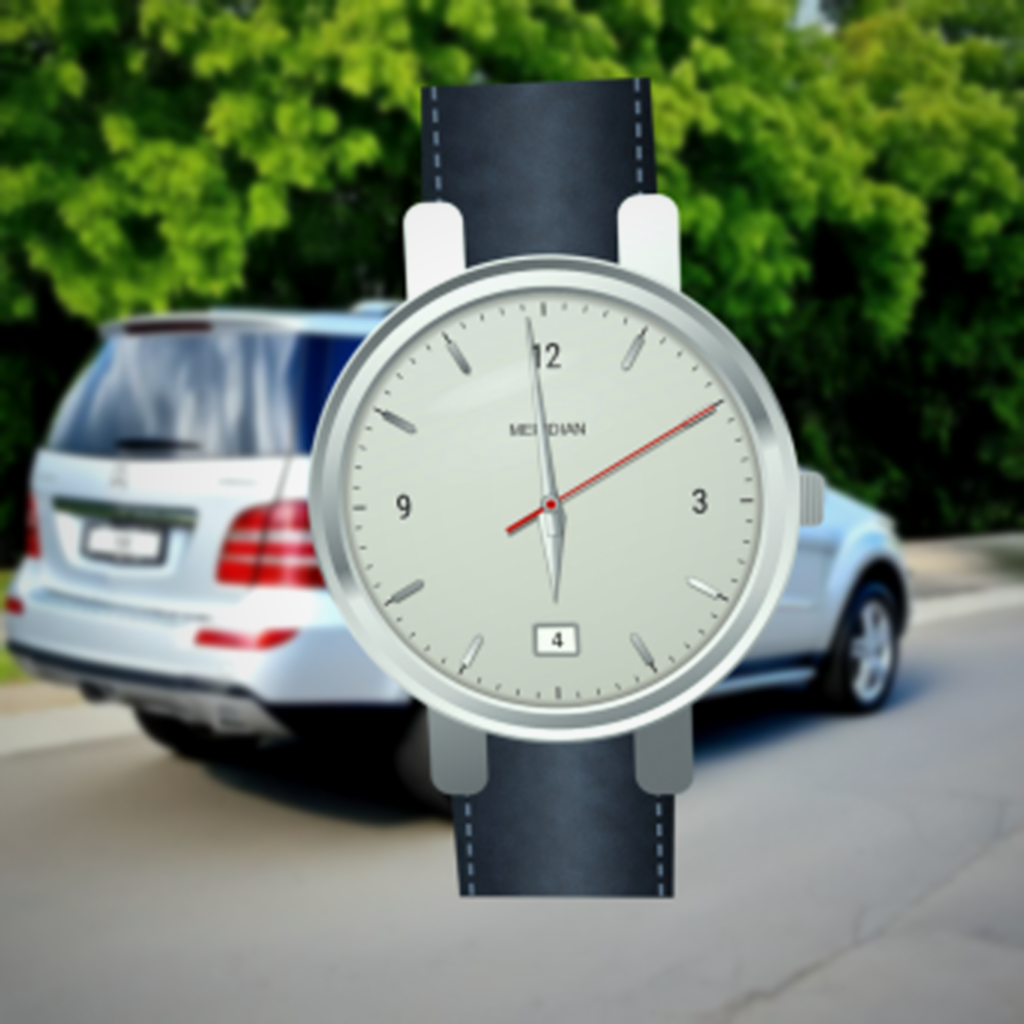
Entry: 5,59,10
